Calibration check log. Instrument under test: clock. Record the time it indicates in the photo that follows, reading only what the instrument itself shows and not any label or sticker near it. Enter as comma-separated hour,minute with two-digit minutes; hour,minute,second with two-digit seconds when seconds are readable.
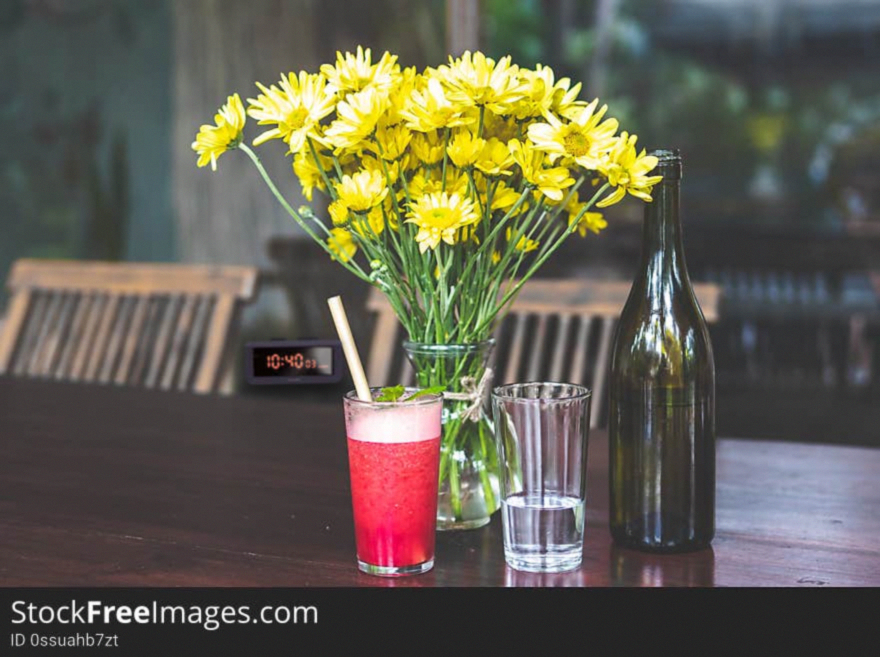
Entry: 10,40
